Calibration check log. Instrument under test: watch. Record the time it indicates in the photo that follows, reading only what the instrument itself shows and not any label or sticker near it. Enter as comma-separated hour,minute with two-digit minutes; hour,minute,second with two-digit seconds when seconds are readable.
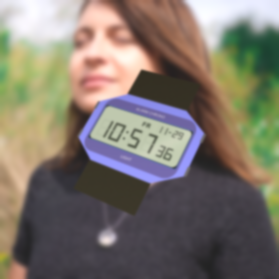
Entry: 10,57,36
